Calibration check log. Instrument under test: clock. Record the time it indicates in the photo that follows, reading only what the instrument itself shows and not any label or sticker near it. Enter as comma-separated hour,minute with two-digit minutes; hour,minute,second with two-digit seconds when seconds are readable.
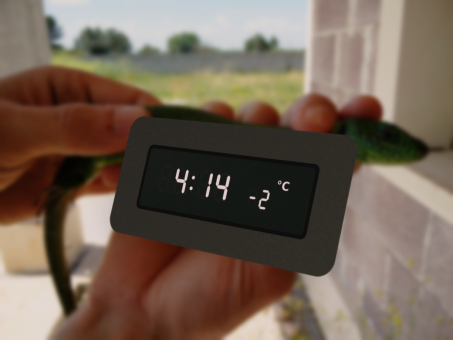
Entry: 4,14
